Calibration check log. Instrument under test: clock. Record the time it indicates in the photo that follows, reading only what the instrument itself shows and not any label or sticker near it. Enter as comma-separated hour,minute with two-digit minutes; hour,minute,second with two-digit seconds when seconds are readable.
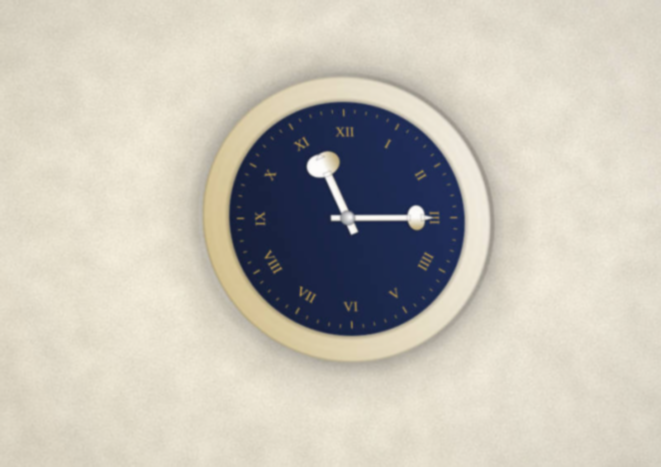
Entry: 11,15
